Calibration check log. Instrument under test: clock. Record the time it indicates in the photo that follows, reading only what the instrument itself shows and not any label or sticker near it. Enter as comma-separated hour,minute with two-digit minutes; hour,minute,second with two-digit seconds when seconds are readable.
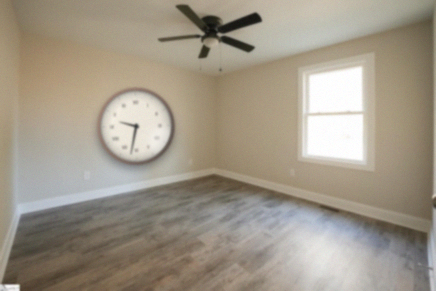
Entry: 9,32
